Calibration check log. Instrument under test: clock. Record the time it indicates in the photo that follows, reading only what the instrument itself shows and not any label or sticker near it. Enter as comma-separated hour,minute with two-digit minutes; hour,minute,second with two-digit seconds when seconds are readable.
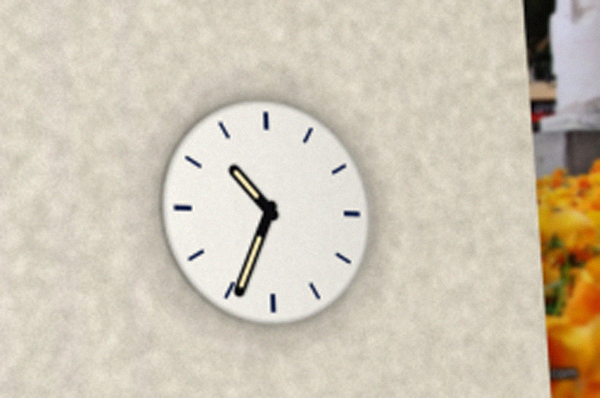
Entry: 10,34
